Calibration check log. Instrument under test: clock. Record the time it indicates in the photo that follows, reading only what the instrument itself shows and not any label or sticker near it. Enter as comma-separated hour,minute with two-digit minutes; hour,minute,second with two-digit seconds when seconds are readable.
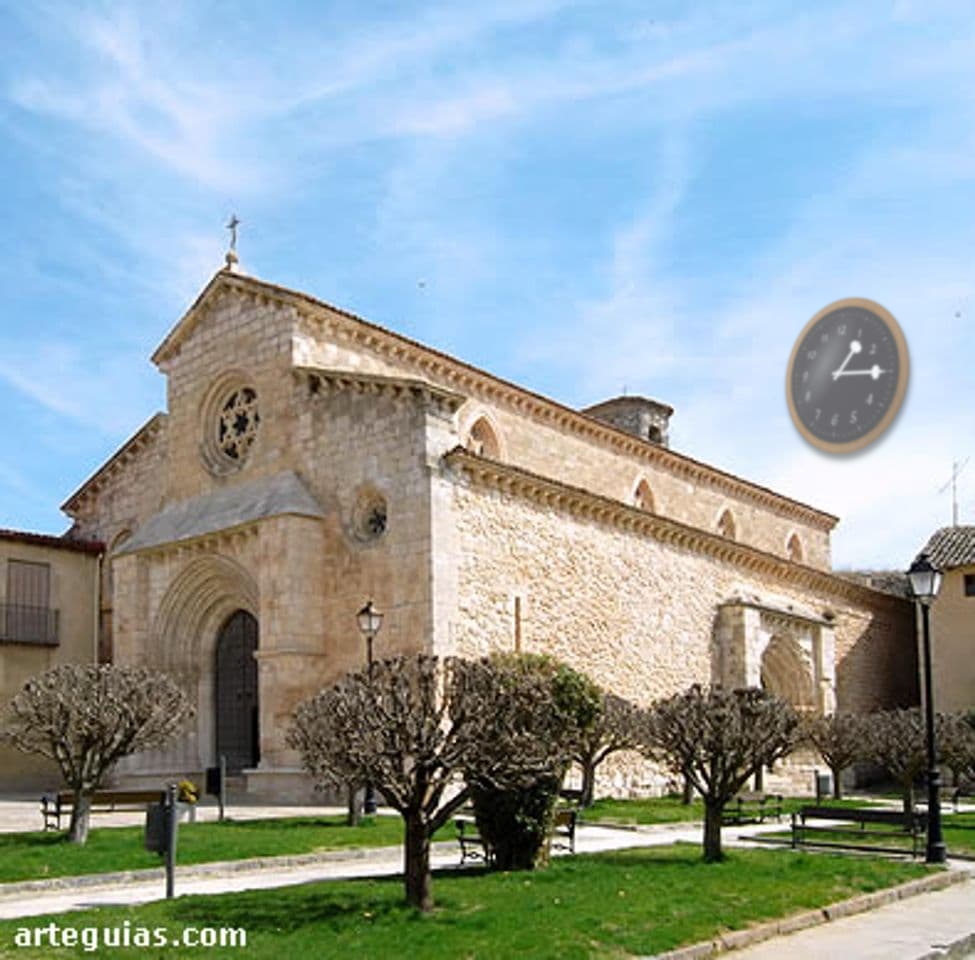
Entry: 1,15
